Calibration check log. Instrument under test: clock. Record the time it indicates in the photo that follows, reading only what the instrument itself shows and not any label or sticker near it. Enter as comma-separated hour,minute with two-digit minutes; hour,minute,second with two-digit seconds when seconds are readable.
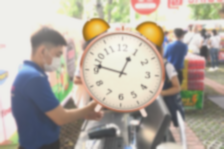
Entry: 12,47
